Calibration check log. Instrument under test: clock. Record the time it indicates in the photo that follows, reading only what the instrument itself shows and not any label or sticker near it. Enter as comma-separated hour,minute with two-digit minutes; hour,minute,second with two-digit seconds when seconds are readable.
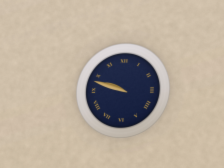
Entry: 9,48
